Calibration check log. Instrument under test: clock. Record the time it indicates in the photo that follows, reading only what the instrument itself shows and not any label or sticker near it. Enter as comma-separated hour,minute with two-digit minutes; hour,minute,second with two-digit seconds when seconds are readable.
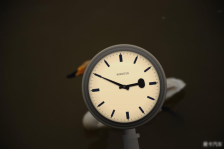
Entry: 2,50
